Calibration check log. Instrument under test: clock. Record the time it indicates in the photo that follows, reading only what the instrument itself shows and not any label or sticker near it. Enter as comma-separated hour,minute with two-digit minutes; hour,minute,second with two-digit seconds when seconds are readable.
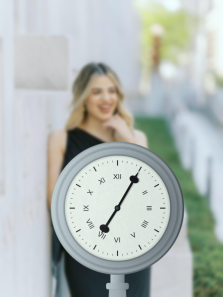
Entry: 7,05
